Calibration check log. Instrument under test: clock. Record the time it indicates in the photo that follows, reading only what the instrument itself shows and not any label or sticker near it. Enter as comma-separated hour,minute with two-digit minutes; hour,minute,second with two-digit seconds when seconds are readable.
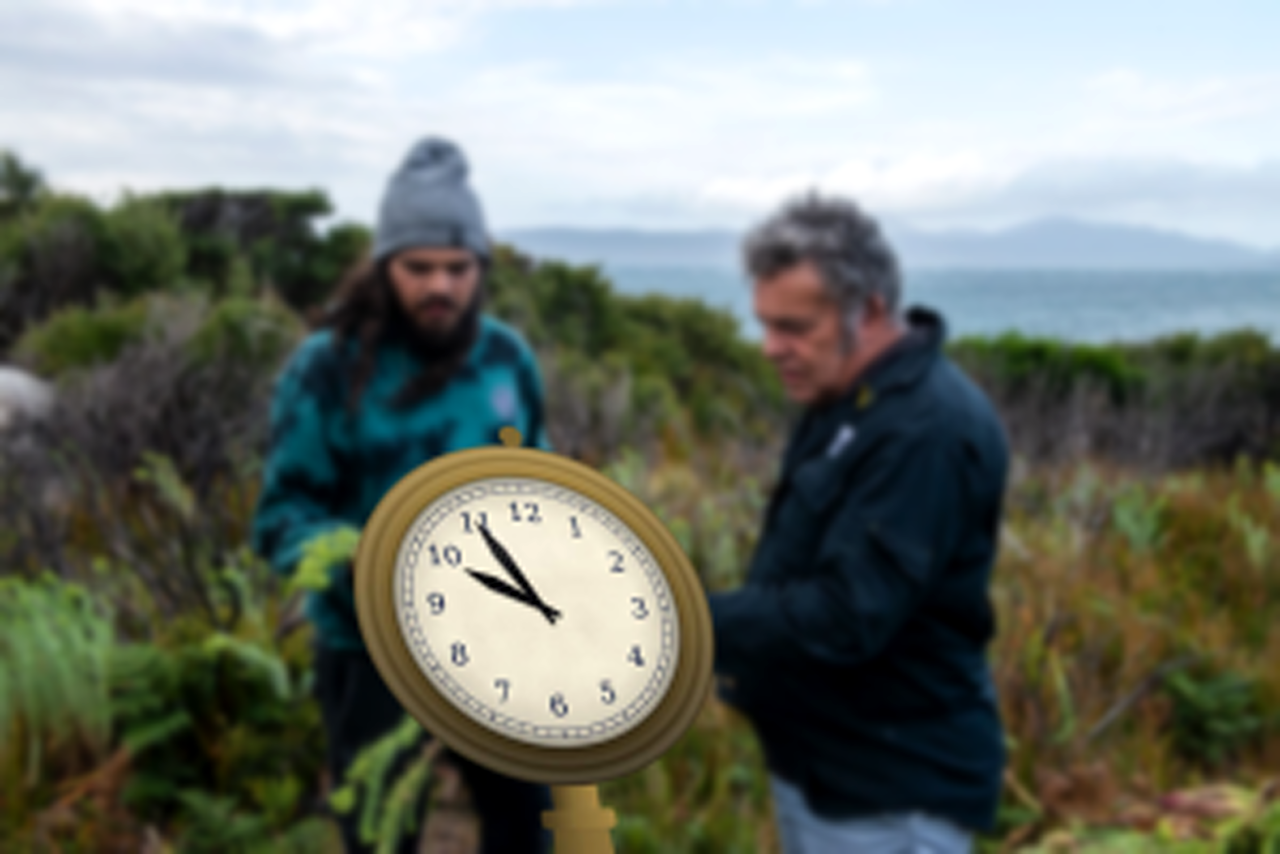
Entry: 9,55
